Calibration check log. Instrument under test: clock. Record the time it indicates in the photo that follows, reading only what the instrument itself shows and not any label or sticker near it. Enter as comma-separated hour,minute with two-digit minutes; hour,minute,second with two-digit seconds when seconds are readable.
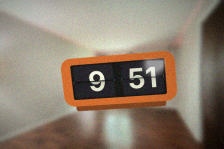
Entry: 9,51
